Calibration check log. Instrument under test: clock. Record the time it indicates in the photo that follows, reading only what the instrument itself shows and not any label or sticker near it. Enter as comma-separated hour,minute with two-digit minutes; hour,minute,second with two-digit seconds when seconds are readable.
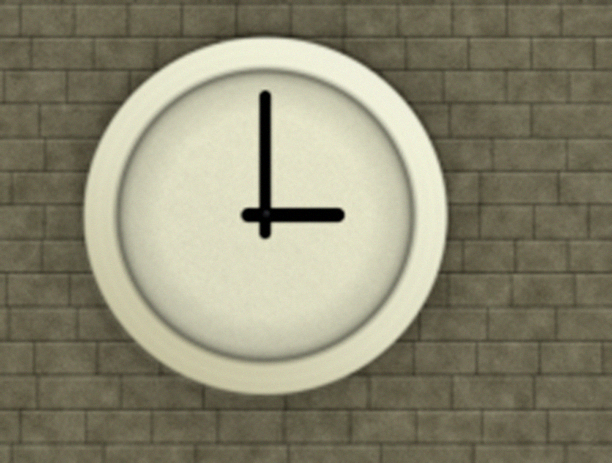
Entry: 3,00
